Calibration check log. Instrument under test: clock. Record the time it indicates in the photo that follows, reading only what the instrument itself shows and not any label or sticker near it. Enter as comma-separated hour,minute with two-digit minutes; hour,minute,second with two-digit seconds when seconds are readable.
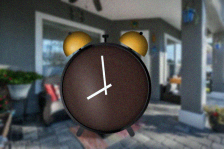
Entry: 7,59
